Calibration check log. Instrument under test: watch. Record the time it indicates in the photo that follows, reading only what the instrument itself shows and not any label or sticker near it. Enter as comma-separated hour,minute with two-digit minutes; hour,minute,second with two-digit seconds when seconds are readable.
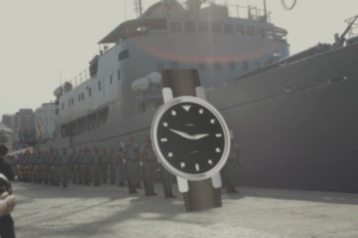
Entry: 2,49
